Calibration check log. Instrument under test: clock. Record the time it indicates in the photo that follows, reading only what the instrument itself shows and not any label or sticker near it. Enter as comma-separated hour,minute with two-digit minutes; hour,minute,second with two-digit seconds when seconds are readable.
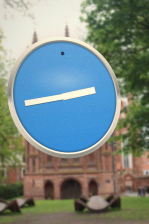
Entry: 2,44
